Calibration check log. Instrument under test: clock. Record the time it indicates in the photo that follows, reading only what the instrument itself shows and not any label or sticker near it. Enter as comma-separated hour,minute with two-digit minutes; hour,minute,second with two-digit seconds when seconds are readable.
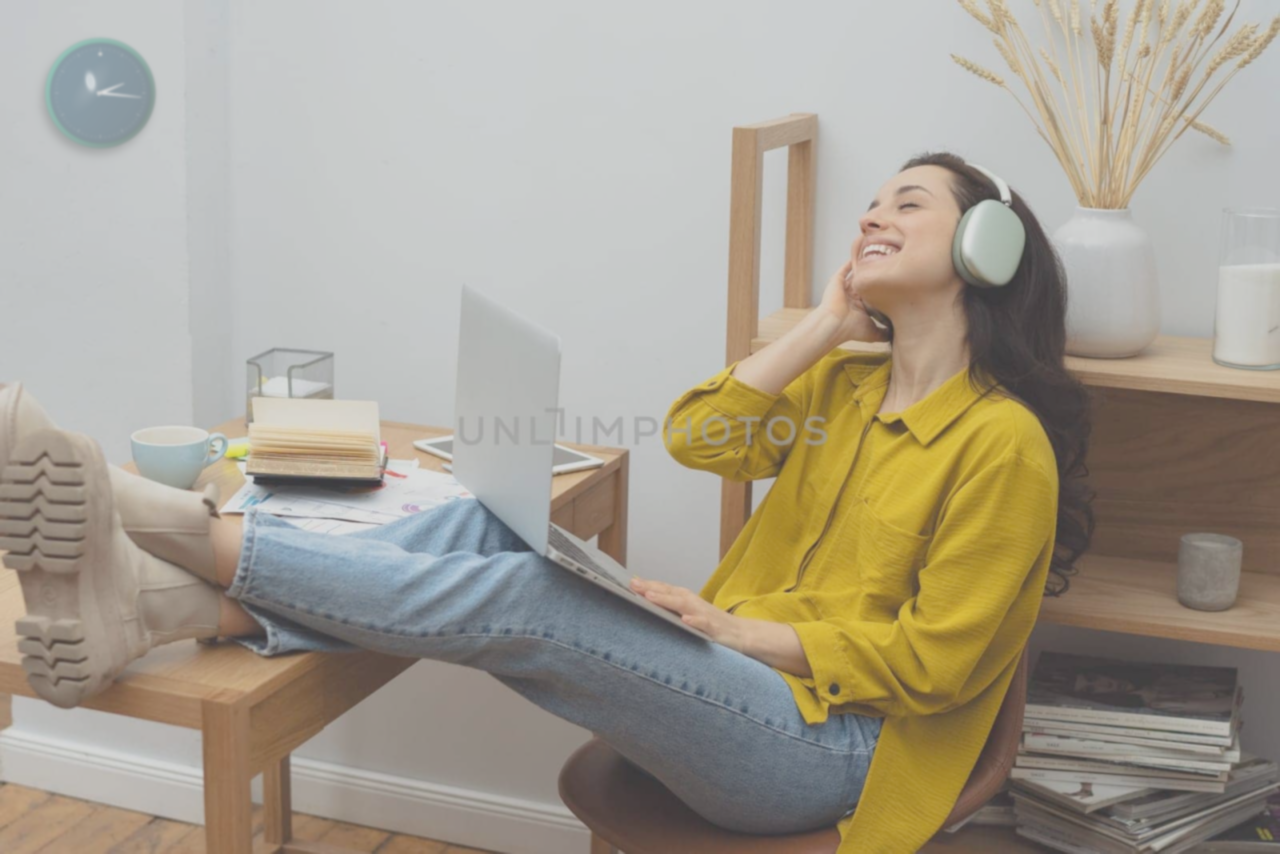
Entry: 2,16
